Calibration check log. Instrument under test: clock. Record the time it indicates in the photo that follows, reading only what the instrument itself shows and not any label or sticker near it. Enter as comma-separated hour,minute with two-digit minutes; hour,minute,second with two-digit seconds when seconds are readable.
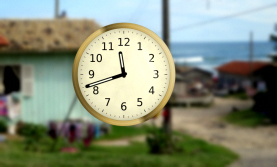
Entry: 11,42
